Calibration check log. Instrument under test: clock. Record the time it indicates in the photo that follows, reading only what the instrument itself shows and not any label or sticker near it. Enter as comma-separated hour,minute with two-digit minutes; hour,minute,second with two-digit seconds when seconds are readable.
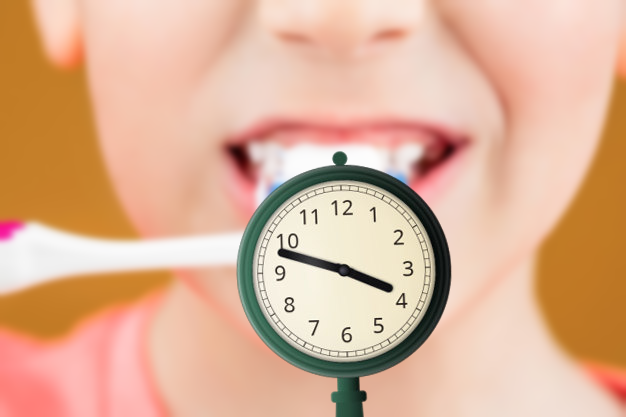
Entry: 3,48
